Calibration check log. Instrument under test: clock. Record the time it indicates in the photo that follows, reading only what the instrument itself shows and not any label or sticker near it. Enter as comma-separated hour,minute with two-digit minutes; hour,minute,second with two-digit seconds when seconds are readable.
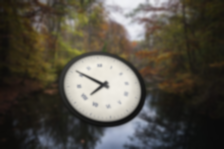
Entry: 7,51
